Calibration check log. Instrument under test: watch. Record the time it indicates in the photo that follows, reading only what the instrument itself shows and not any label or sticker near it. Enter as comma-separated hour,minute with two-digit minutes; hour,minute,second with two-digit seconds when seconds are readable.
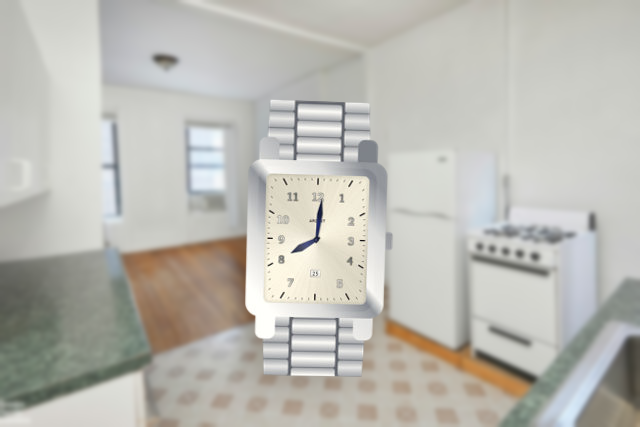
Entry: 8,01
